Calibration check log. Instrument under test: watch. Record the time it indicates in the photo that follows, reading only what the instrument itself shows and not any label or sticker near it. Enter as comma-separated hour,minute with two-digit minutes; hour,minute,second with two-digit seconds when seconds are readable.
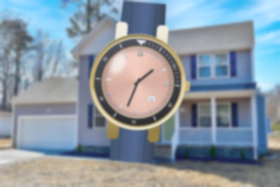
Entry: 1,33
